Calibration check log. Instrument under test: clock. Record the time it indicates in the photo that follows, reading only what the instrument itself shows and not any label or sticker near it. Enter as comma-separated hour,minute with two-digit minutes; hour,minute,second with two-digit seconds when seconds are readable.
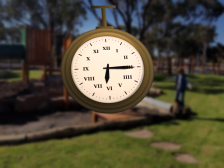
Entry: 6,15
